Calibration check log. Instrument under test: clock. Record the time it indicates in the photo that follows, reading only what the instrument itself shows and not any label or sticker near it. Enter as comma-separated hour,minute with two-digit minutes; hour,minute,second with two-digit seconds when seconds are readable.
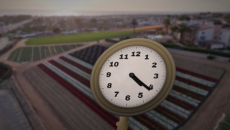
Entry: 4,21
